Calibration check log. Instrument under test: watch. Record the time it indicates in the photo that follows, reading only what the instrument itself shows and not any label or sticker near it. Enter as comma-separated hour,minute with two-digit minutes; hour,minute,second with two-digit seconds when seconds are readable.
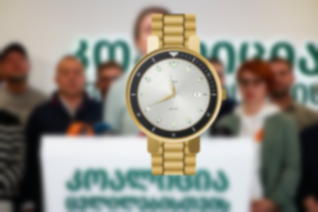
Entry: 11,41
